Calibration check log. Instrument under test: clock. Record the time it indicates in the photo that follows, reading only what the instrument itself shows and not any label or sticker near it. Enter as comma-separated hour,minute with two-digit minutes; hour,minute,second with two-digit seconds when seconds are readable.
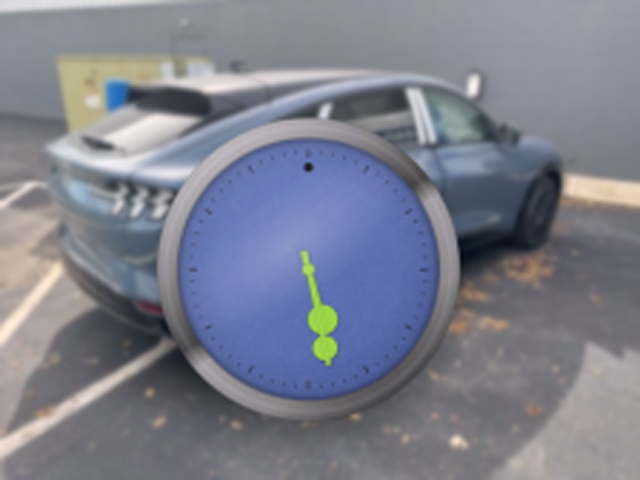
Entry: 5,28
